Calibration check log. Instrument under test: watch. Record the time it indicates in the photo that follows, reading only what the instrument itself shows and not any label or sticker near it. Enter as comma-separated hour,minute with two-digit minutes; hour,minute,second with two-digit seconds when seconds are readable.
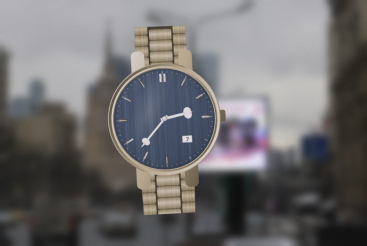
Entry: 2,37
